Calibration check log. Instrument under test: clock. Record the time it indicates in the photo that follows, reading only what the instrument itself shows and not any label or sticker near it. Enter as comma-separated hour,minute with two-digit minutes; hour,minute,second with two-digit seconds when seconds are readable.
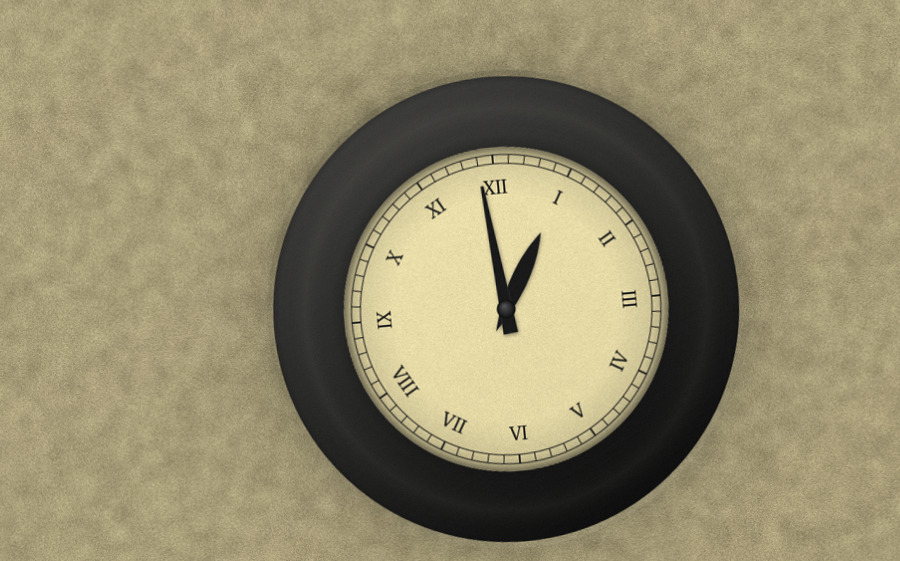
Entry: 12,59
